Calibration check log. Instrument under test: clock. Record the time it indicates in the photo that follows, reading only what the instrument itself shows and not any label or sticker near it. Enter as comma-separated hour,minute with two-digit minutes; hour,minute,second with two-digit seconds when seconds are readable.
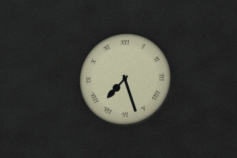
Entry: 7,27
